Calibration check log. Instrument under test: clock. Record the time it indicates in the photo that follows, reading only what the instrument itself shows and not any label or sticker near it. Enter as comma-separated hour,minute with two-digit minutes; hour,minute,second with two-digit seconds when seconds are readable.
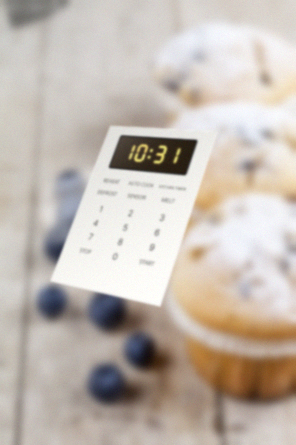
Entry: 10,31
